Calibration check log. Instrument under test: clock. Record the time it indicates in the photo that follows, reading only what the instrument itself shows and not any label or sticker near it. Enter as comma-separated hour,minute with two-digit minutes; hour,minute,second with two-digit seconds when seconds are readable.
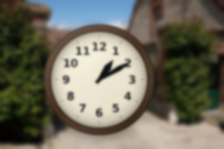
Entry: 1,10
